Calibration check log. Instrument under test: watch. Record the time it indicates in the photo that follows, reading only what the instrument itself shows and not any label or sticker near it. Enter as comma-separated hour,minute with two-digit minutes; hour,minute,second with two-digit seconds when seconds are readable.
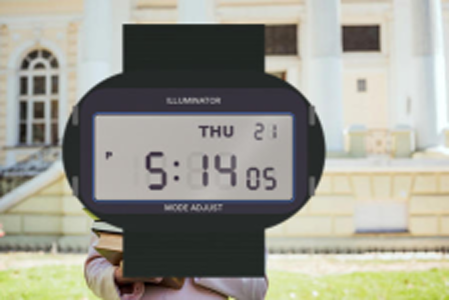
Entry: 5,14,05
